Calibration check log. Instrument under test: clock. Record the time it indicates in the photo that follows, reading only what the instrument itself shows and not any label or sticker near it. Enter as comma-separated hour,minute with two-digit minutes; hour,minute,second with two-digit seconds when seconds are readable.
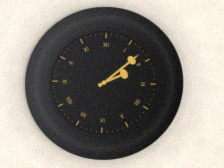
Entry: 2,08
